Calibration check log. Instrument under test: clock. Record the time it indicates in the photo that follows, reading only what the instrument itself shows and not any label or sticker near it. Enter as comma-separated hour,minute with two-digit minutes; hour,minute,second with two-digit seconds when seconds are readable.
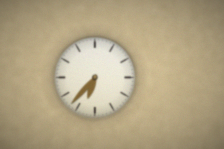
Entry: 6,37
